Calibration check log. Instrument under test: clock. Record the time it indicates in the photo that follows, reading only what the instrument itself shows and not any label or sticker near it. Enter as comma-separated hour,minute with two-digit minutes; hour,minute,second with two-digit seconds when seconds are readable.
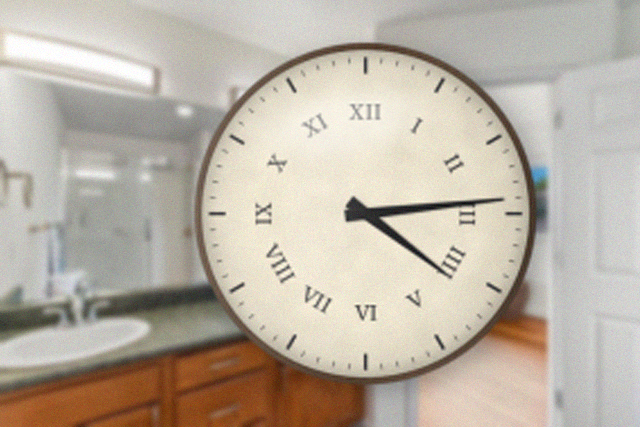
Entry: 4,14
